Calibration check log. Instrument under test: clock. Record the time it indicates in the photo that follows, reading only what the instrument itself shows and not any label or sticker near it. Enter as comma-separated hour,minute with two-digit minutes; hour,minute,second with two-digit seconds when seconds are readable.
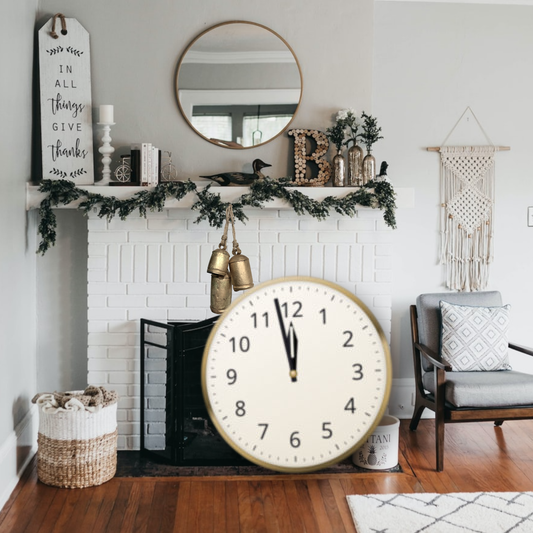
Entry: 11,58
